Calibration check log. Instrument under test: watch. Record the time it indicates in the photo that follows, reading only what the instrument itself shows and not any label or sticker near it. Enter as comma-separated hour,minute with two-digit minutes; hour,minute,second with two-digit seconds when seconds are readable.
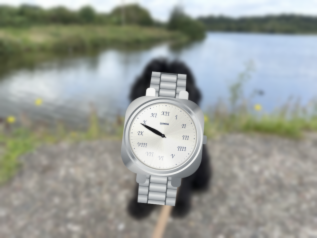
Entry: 9,49
